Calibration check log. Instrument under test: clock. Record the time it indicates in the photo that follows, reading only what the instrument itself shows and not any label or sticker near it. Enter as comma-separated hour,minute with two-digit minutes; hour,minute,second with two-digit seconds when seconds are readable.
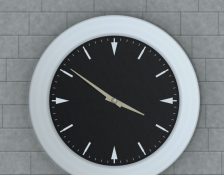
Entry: 3,51
